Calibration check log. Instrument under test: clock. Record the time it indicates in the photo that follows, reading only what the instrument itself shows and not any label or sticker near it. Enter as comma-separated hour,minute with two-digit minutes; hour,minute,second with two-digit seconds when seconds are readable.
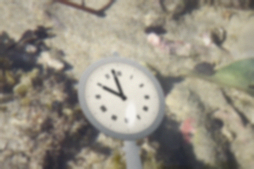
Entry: 9,58
